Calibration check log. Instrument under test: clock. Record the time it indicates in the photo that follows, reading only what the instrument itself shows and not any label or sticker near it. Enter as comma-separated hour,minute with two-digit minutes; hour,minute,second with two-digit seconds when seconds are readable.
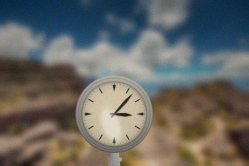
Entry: 3,07
